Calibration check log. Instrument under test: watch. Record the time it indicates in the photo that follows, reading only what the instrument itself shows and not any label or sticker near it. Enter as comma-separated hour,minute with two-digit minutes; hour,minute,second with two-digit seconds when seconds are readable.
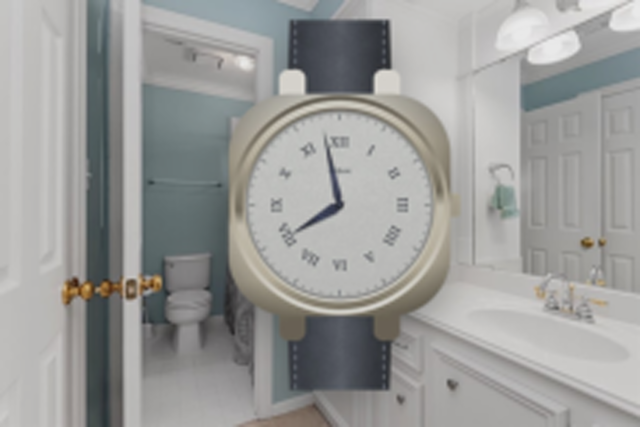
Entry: 7,58
